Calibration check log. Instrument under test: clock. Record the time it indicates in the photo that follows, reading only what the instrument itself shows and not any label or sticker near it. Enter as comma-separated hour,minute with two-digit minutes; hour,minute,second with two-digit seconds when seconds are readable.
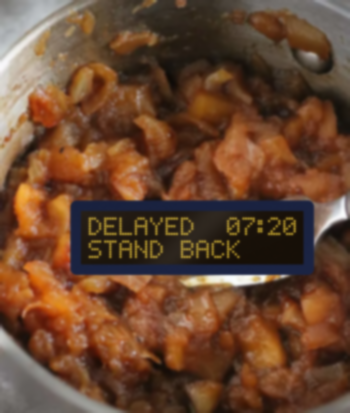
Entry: 7,20
